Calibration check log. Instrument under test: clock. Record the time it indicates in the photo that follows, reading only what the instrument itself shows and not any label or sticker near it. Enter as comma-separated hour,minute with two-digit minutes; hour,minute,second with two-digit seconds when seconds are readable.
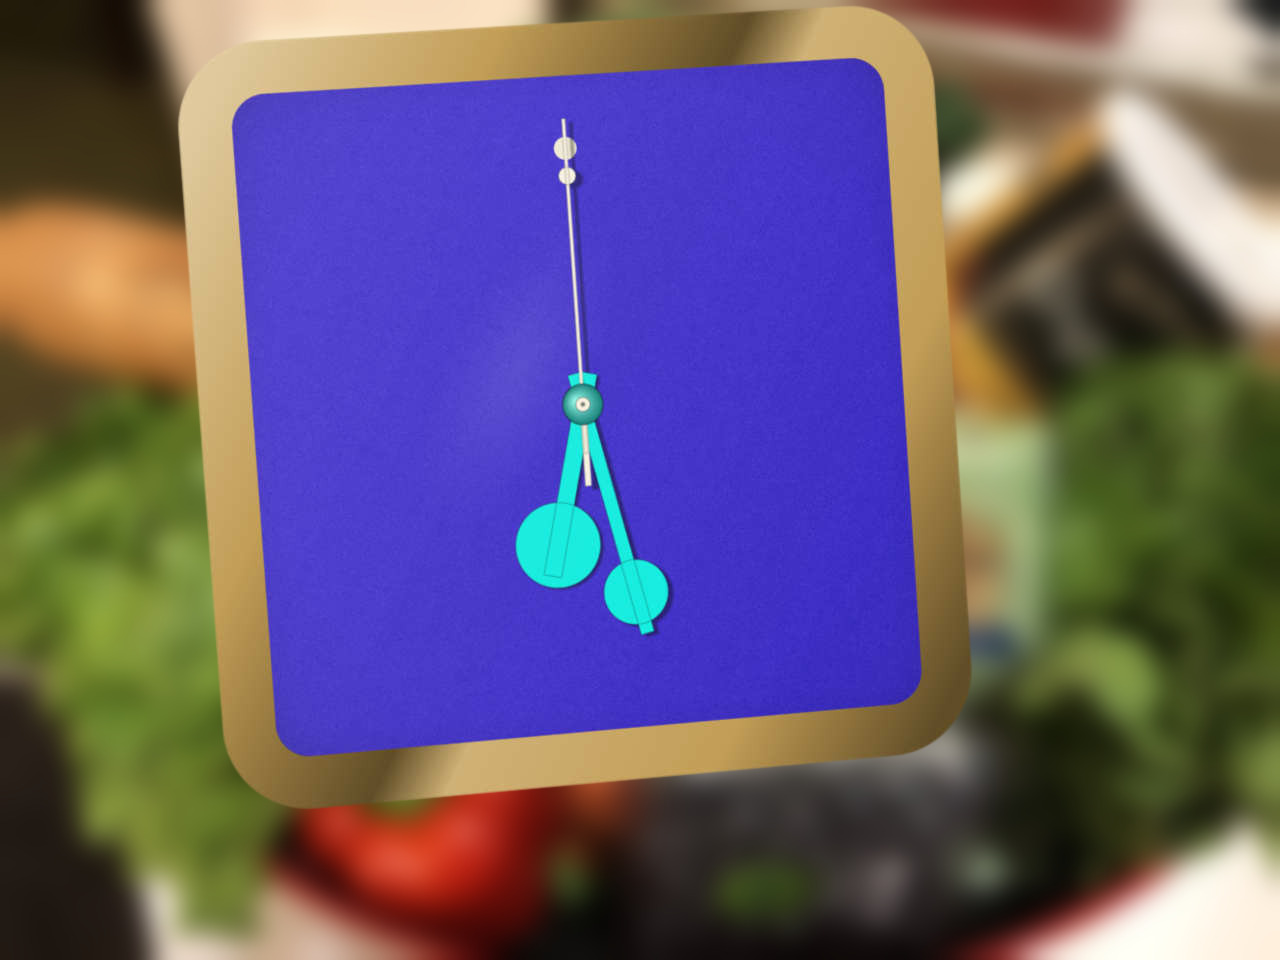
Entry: 6,28,00
